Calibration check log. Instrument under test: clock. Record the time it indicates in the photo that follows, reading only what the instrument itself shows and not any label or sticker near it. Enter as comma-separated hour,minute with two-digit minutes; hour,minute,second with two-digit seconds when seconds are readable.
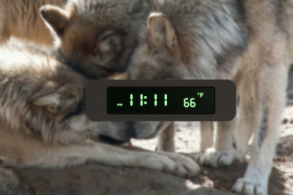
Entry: 11,11
